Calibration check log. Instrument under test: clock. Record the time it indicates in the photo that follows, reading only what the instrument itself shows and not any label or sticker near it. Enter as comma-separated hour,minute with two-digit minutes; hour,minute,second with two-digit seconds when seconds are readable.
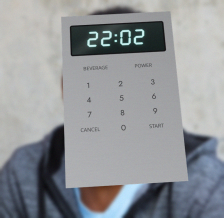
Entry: 22,02
